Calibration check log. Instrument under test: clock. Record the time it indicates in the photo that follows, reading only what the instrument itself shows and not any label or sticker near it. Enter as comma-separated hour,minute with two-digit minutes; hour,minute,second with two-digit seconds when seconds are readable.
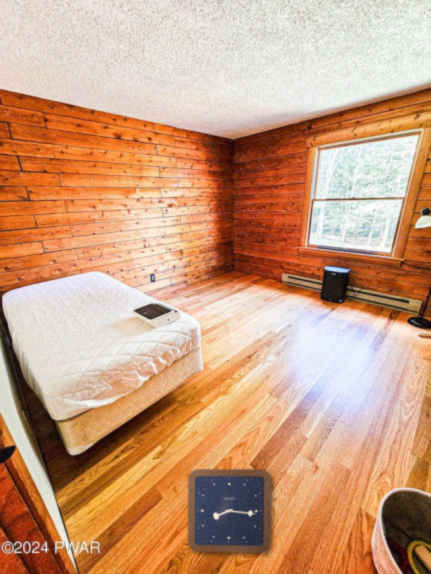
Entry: 8,16
